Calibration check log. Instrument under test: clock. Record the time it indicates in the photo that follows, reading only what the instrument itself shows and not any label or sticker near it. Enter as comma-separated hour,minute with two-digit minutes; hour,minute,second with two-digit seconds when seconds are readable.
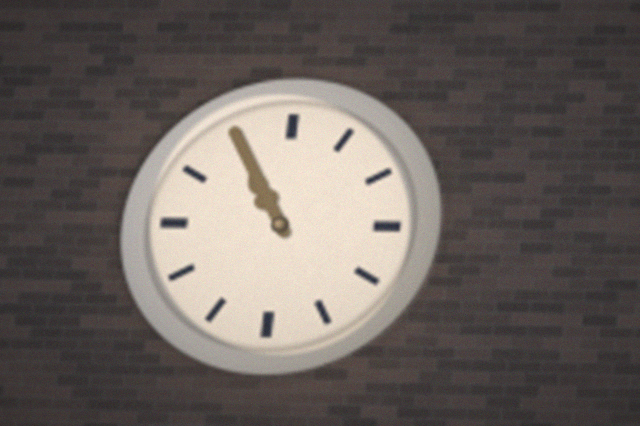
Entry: 10,55
